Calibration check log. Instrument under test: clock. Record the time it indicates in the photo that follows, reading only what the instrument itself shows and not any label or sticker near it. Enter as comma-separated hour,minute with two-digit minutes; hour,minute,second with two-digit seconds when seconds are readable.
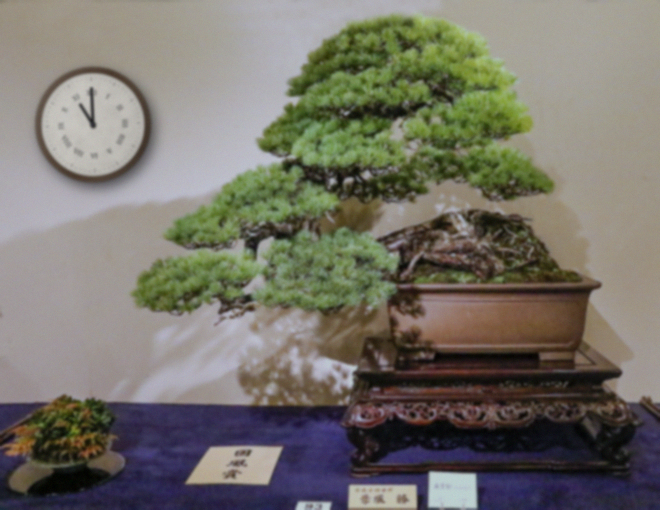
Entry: 11,00
